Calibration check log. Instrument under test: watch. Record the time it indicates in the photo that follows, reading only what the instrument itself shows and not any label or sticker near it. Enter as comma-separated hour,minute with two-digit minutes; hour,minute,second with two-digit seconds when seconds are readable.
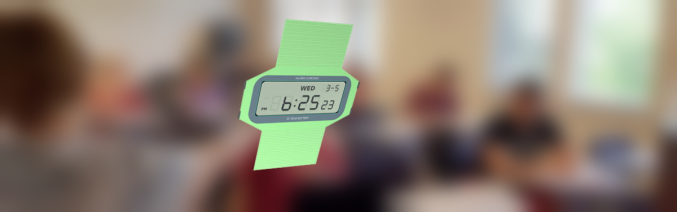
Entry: 6,25,23
